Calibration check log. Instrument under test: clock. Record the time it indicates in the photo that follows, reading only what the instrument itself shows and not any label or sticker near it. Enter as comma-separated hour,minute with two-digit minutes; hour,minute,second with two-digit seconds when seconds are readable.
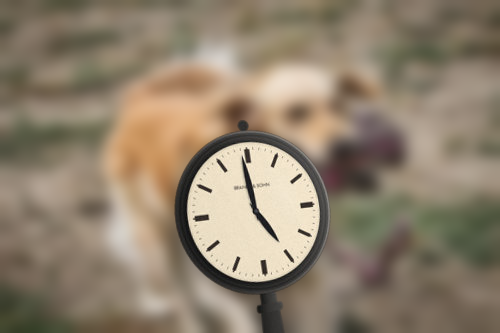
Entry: 4,59
